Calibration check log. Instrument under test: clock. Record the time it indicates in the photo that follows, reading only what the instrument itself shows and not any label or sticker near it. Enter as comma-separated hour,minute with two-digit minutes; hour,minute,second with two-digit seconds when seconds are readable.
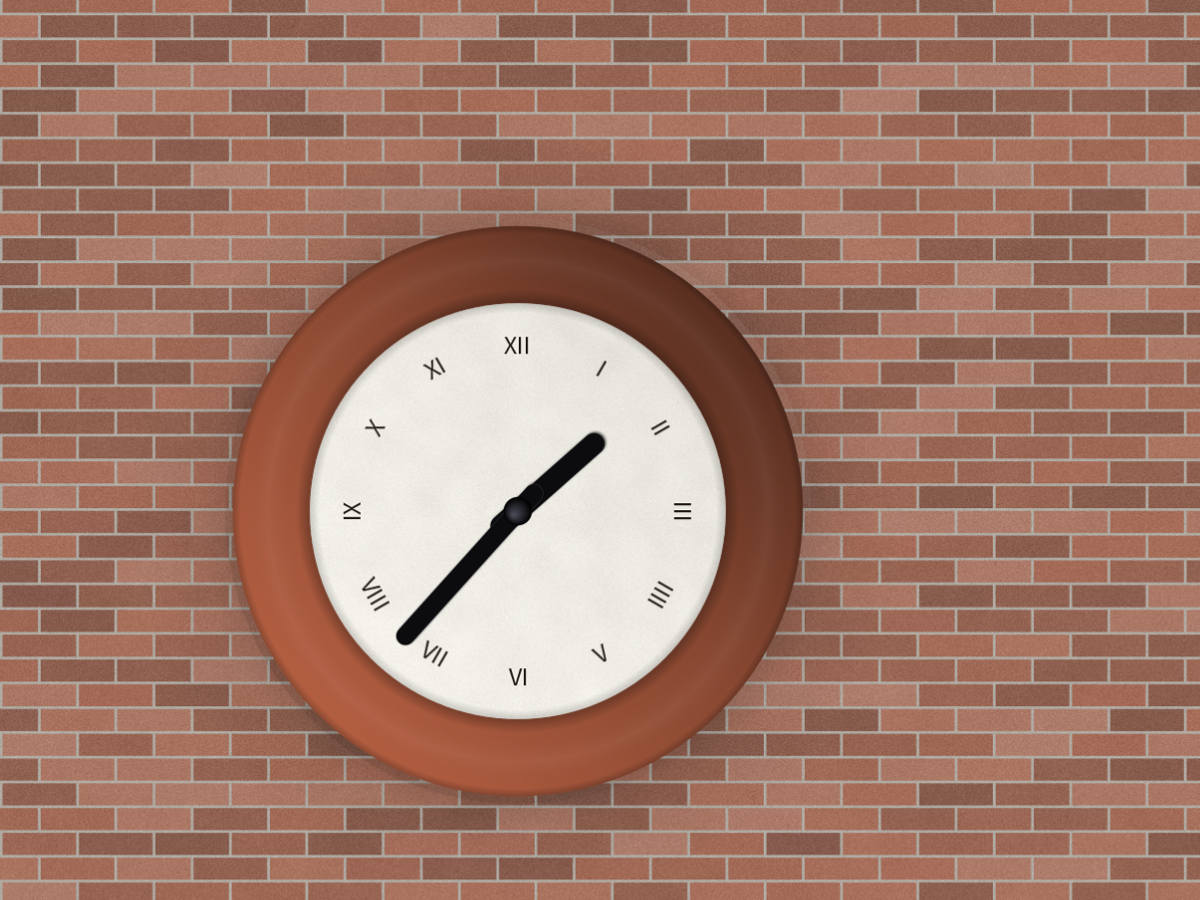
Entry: 1,37
